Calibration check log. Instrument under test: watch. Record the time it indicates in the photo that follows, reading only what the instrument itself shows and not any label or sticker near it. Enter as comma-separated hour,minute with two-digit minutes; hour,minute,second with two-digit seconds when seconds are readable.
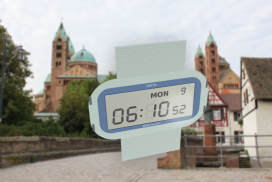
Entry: 6,10,52
